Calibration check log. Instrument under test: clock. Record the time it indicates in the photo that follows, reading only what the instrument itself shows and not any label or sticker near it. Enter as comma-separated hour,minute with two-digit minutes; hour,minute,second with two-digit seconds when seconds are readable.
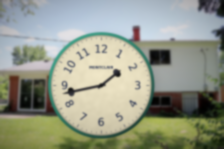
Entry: 1,43
